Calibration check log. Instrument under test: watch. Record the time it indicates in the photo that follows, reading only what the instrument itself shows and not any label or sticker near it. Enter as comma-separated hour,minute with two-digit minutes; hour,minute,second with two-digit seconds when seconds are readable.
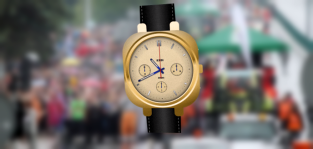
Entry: 10,41
